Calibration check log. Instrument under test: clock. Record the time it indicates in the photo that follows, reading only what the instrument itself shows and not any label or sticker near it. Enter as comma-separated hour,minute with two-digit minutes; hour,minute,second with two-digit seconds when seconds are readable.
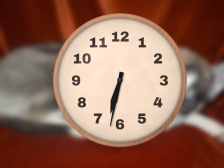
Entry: 6,32
